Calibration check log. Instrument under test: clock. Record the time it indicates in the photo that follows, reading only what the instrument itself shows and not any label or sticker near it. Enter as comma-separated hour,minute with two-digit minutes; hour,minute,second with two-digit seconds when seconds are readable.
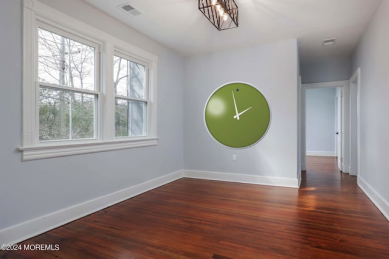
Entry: 1,58
